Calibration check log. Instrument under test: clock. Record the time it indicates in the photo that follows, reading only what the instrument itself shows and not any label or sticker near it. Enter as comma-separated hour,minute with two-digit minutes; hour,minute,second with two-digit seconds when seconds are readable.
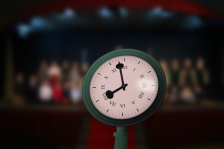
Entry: 7,58
